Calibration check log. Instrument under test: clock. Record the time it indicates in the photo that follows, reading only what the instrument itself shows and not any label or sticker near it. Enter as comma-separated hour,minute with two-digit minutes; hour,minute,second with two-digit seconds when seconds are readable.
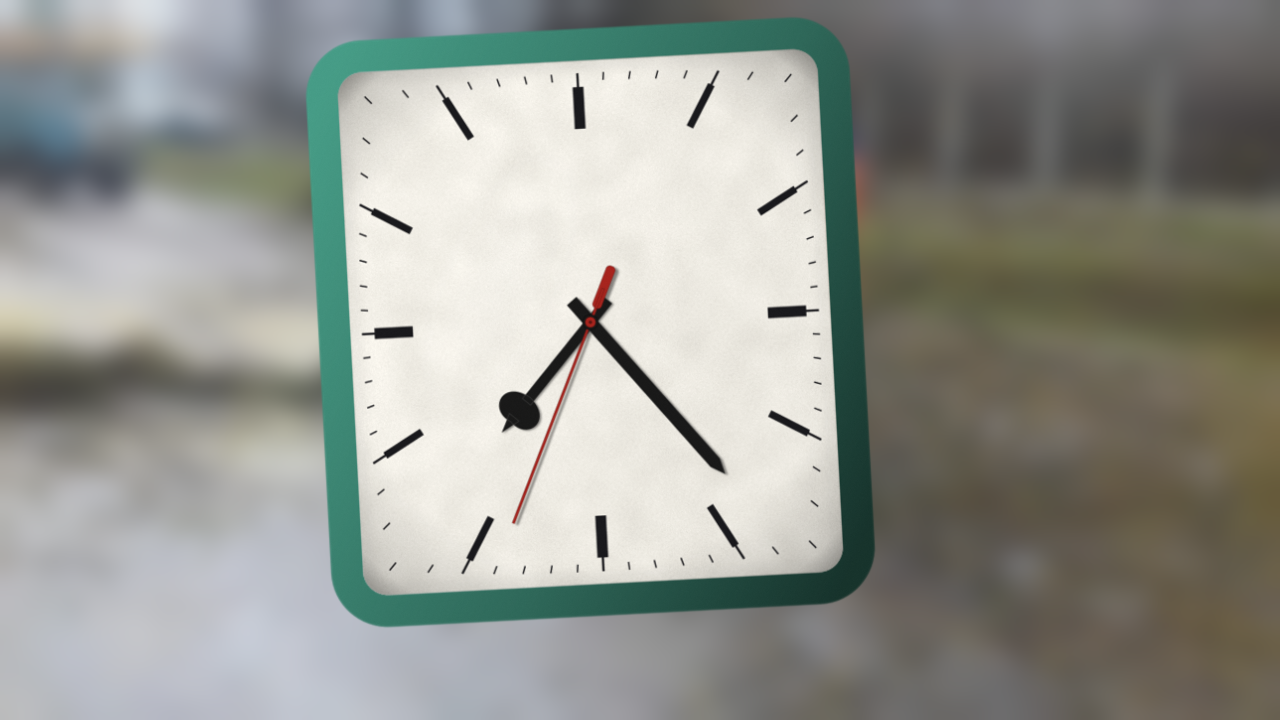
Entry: 7,23,34
